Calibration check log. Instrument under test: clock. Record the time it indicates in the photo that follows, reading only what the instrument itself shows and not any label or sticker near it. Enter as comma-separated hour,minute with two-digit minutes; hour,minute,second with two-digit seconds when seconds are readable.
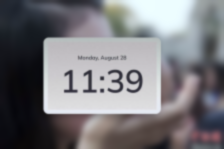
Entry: 11,39
